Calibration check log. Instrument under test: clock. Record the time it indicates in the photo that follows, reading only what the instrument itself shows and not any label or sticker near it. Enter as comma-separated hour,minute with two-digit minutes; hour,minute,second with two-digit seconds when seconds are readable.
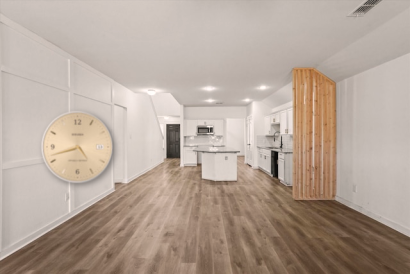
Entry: 4,42
